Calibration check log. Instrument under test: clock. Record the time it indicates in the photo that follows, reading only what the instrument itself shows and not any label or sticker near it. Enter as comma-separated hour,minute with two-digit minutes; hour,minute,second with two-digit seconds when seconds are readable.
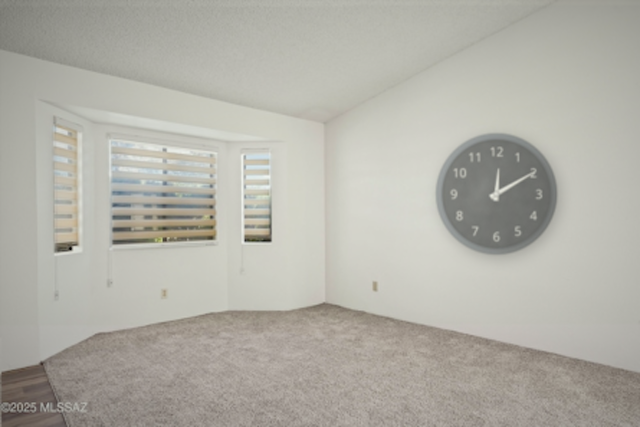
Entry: 12,10
